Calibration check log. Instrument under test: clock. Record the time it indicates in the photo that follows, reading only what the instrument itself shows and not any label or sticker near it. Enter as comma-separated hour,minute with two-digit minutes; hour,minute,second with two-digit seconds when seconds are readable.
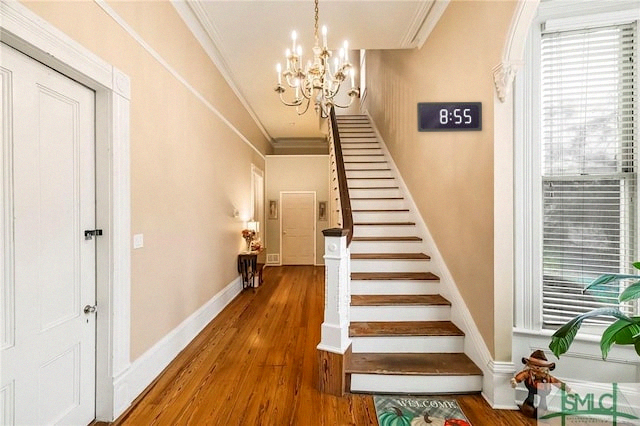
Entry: 8,55
